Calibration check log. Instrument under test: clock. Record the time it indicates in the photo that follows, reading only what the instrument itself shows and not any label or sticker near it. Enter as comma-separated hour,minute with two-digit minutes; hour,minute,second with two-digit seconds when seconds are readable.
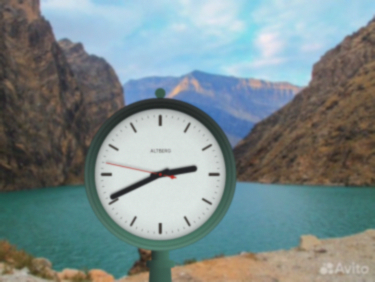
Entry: 2,40,47
